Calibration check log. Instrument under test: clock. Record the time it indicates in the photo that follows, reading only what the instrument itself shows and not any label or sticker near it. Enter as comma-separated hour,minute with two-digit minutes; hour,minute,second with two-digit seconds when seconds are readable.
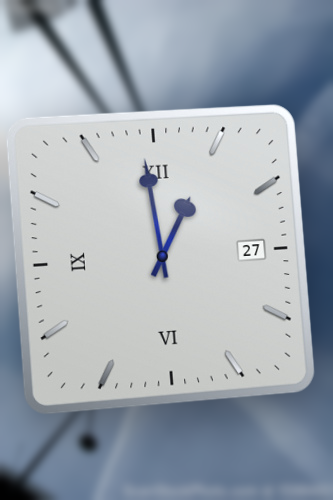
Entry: 12,59
